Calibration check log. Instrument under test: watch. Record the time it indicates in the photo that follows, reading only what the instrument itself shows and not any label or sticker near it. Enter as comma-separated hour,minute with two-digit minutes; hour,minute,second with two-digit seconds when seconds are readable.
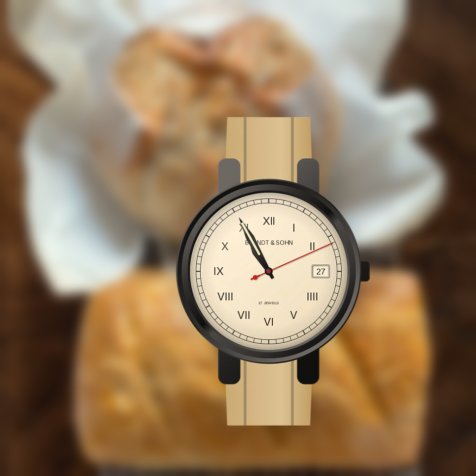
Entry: 10,55,11
